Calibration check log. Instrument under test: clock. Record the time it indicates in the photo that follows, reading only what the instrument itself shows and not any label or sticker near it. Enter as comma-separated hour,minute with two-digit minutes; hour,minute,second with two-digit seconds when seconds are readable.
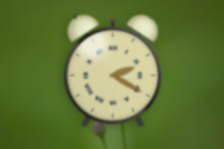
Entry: 2,20
